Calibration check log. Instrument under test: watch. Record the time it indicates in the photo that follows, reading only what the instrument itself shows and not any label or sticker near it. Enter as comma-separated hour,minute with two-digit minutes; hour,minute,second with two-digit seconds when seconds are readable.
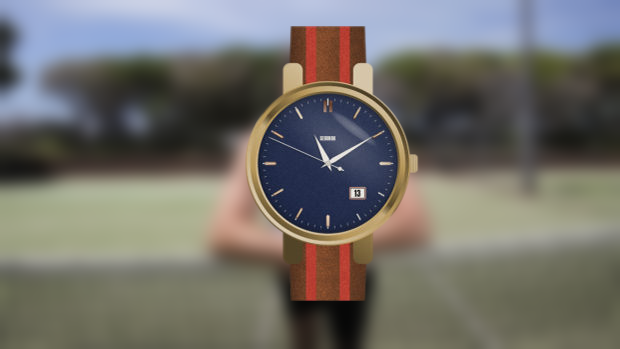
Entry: 11,09,49
